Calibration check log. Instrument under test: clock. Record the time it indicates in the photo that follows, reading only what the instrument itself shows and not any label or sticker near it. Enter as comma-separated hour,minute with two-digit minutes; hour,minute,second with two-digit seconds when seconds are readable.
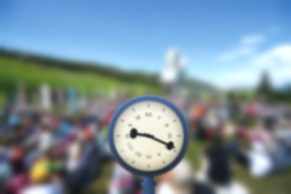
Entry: 9,19
